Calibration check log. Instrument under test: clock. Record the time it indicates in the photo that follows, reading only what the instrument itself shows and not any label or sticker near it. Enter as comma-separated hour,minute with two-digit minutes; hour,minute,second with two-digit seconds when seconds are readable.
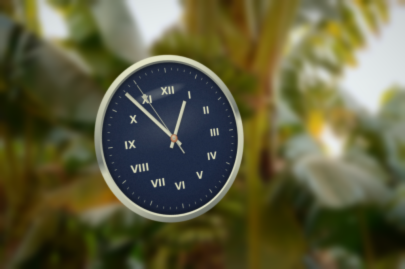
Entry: 12,52,55
